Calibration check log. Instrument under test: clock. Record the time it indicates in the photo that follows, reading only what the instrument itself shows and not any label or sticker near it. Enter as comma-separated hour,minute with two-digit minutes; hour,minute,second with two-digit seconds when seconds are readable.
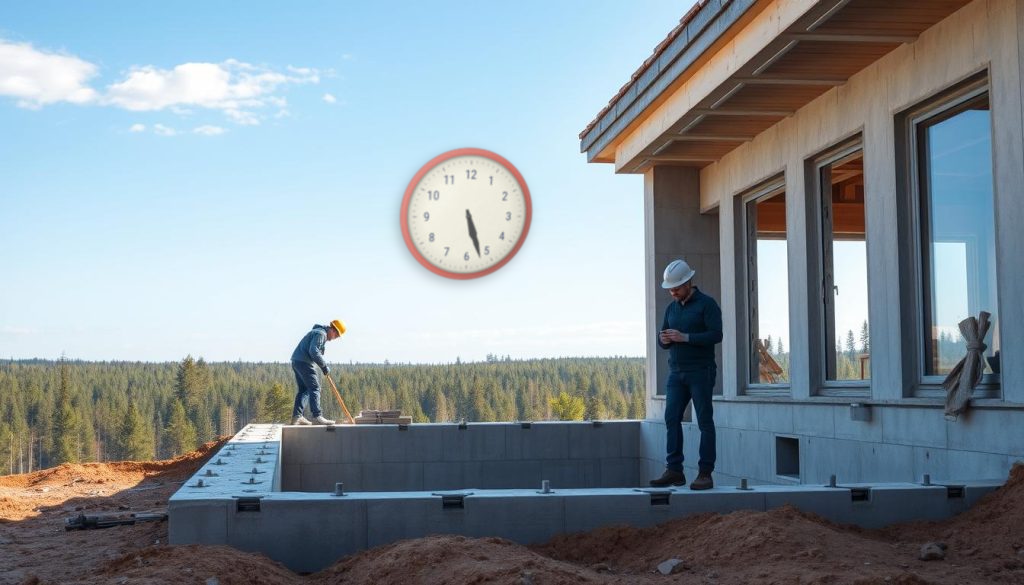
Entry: 5,27
